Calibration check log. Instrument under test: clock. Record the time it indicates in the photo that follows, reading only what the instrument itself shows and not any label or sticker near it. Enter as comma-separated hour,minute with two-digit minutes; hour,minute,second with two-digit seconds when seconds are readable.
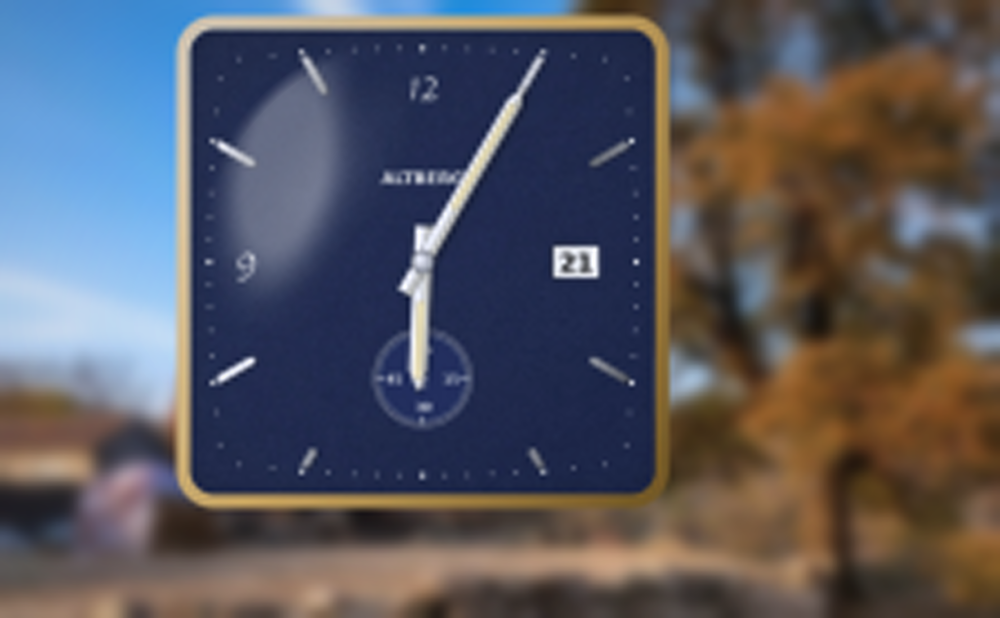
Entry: 6,05
